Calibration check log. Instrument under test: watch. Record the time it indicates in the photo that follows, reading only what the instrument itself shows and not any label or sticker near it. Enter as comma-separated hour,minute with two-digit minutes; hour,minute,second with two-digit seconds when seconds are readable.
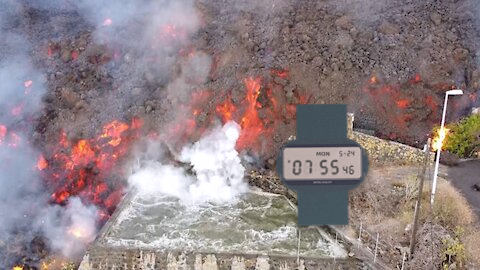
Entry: 7,55,46
